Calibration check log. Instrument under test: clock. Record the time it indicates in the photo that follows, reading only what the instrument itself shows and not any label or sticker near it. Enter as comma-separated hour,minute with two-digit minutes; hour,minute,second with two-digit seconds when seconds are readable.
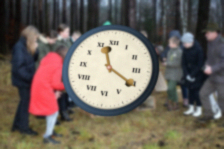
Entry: 11,20
